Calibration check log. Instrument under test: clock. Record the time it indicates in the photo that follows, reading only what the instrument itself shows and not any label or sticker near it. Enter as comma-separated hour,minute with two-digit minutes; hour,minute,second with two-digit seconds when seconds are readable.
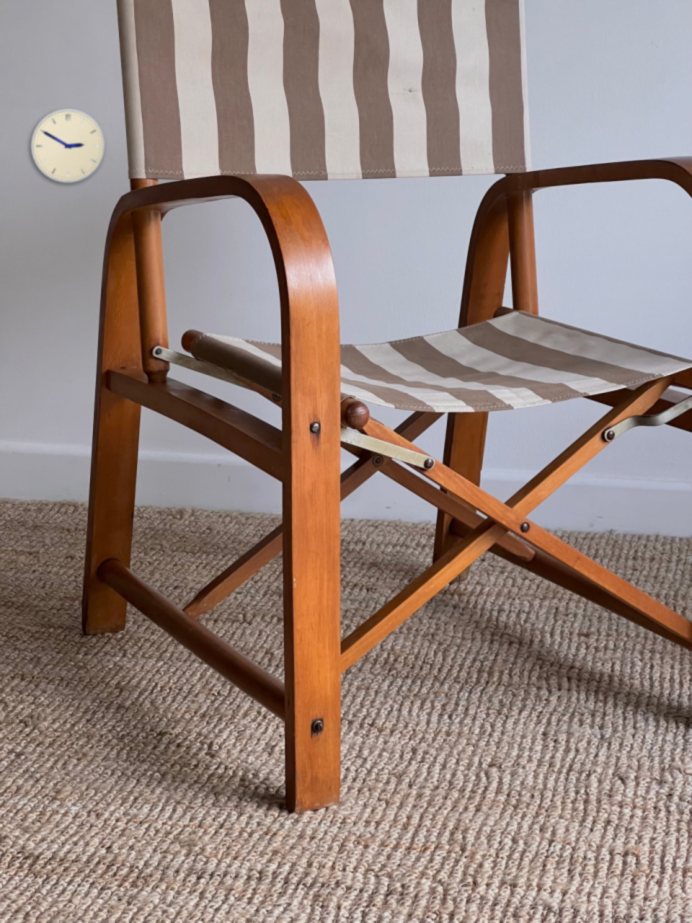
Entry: 2,50
